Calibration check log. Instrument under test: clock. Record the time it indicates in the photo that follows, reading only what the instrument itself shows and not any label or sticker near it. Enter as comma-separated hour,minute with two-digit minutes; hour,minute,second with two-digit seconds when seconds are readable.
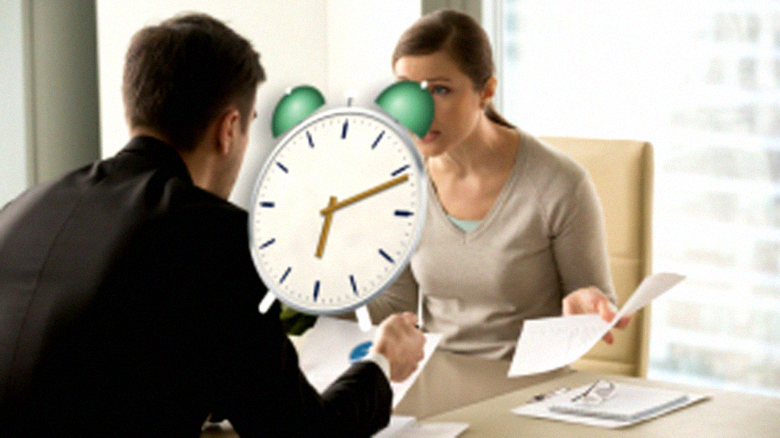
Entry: 6,11
